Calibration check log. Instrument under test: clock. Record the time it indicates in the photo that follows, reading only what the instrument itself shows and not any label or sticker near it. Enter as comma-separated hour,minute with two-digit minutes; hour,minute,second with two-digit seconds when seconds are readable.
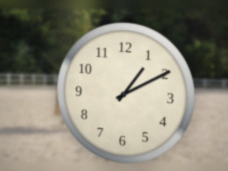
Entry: 1,10
